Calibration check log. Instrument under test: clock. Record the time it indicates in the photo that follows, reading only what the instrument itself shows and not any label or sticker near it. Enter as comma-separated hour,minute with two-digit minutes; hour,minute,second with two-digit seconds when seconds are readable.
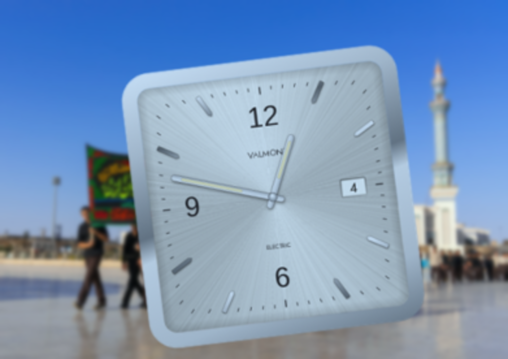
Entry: 12,48
